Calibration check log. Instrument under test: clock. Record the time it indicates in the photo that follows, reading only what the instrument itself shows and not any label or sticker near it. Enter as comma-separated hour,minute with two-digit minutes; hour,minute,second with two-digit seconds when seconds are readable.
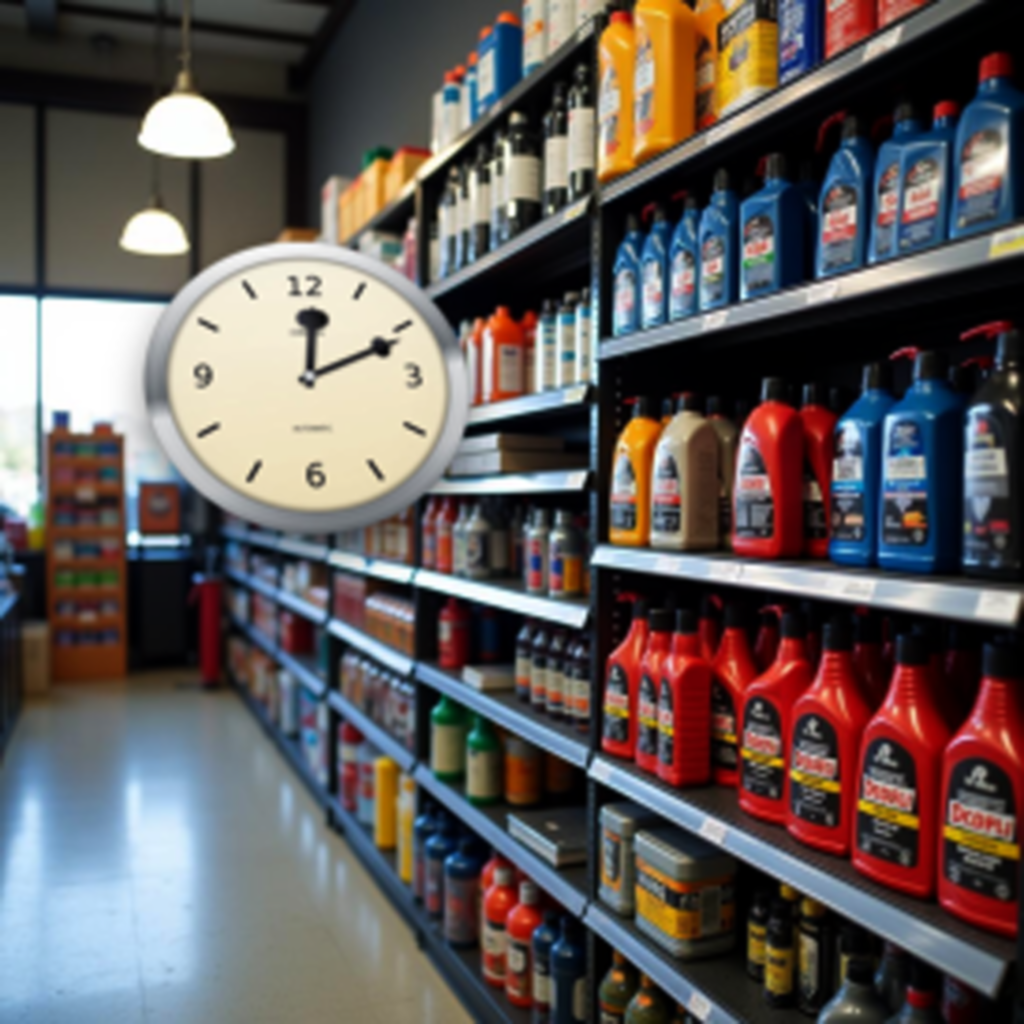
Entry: 12,11
